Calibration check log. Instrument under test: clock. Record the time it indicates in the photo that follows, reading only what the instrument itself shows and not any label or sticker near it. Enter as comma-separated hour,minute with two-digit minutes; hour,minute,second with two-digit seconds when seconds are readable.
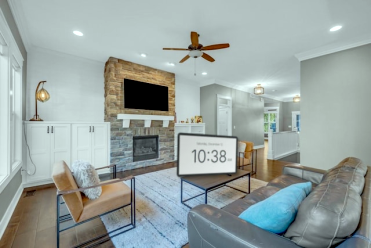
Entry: 10,38
